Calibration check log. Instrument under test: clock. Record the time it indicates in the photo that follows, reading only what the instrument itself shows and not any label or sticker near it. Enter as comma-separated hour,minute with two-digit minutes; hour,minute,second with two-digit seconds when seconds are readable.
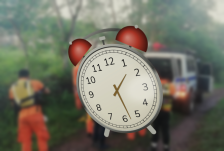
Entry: 1,28
